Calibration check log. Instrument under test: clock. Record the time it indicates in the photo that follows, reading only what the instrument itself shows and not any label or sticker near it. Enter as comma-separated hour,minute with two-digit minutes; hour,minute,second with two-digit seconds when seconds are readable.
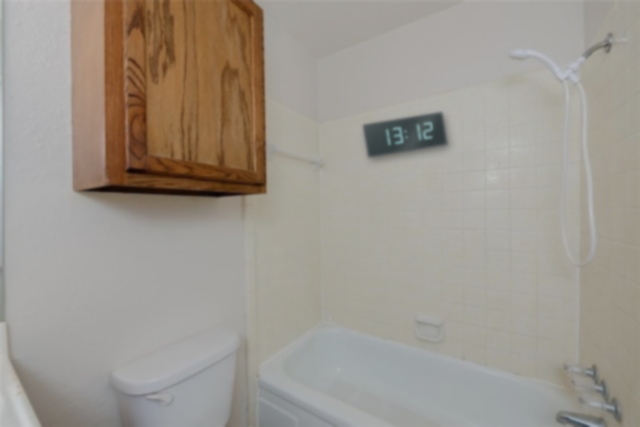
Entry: 13,12
